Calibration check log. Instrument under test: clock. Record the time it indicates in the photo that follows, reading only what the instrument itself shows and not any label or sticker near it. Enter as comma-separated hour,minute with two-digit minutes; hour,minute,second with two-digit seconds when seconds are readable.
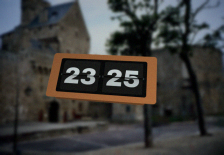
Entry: 23,25
